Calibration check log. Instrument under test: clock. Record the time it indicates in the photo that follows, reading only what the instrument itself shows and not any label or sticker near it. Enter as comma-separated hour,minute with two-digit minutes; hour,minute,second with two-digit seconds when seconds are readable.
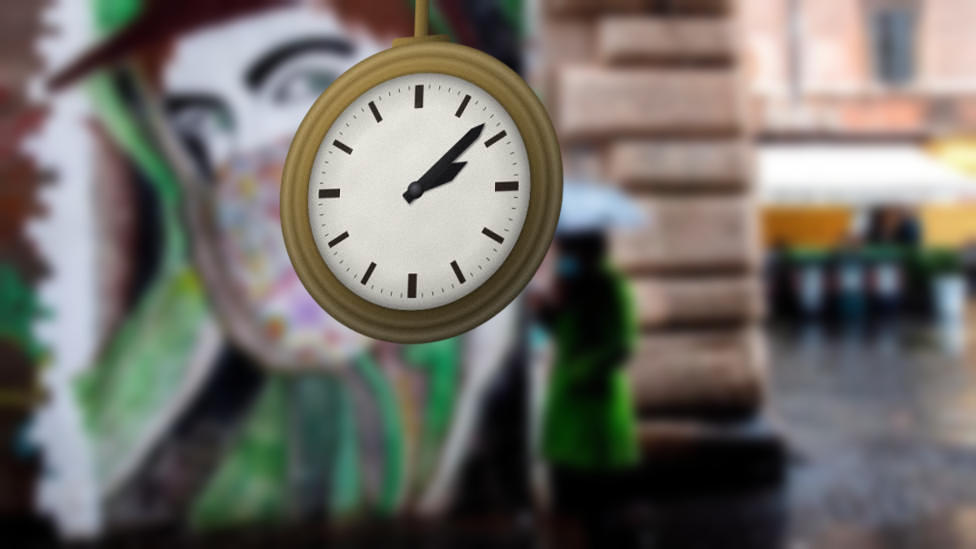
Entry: 2,08
